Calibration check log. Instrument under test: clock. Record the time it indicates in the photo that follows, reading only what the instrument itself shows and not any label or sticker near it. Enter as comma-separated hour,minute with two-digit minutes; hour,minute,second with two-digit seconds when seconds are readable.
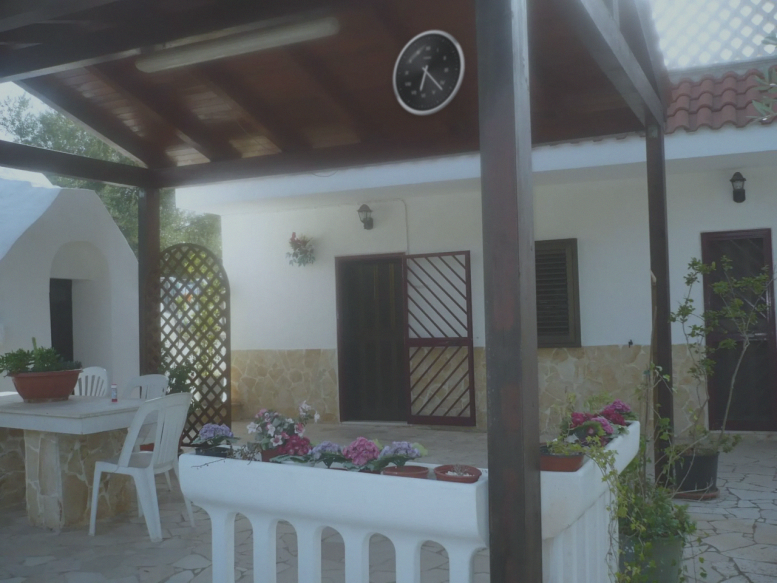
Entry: 6,22
